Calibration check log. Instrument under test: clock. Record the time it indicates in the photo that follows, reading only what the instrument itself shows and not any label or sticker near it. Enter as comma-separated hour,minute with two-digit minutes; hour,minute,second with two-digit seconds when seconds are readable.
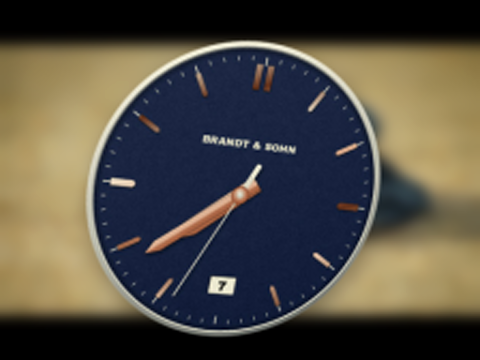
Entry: 7,38,34
